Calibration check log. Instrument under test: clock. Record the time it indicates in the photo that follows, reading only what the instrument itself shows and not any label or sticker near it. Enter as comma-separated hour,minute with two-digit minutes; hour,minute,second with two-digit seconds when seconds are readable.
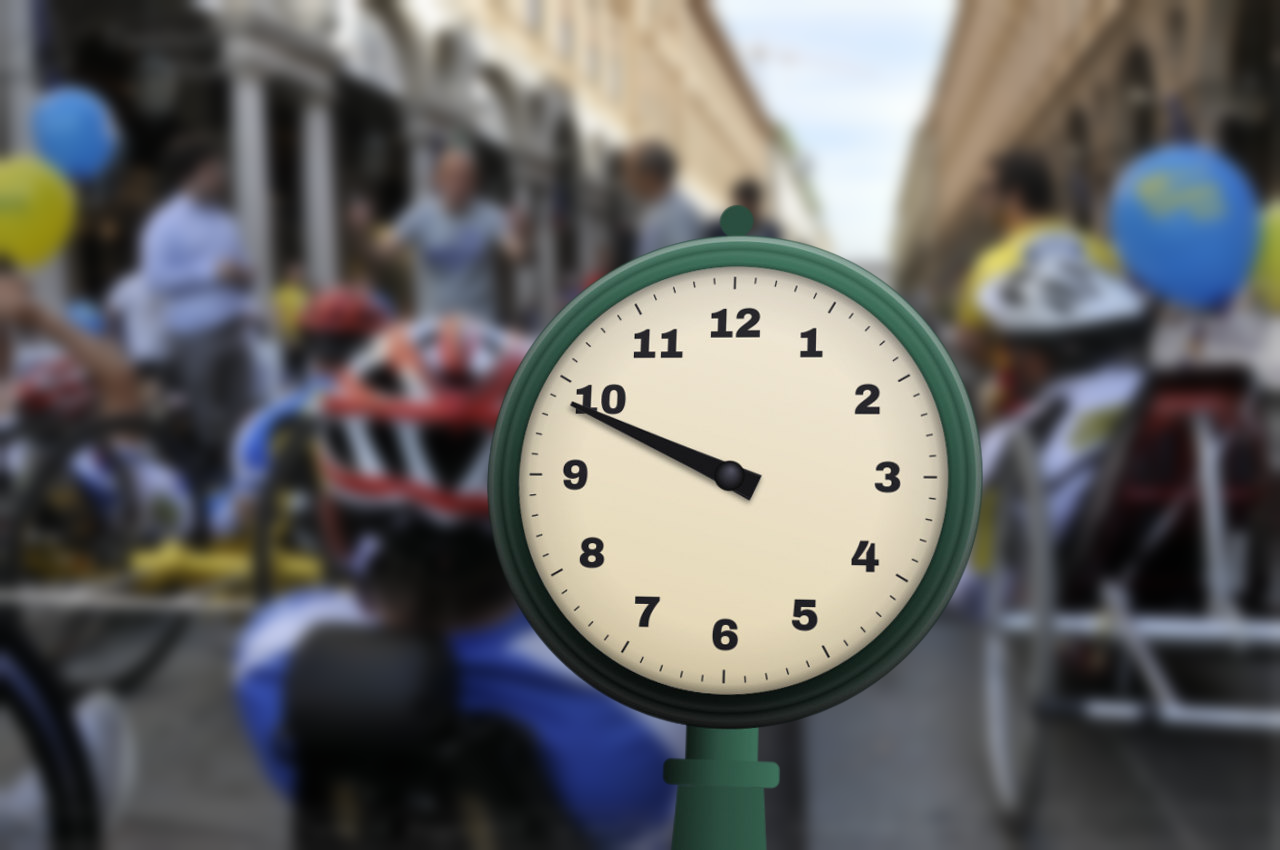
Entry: 9,49
